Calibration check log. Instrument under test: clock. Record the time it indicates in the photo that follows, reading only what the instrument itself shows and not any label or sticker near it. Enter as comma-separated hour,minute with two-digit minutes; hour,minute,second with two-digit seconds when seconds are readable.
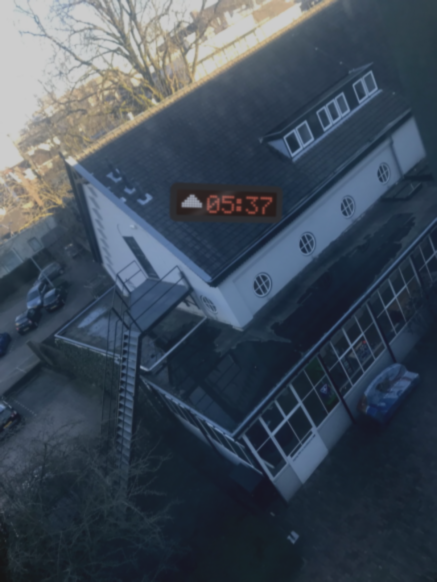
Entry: 5,37
